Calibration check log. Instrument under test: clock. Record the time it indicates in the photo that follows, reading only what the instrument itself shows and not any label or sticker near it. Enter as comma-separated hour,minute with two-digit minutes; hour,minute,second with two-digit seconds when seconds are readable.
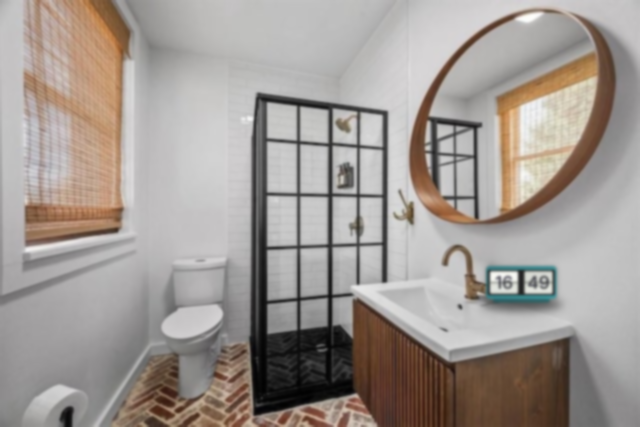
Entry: 16,49
